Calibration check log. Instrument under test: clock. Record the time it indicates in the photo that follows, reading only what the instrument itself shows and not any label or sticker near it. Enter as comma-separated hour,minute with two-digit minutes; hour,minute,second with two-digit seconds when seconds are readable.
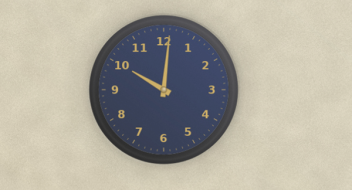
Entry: 10,01
